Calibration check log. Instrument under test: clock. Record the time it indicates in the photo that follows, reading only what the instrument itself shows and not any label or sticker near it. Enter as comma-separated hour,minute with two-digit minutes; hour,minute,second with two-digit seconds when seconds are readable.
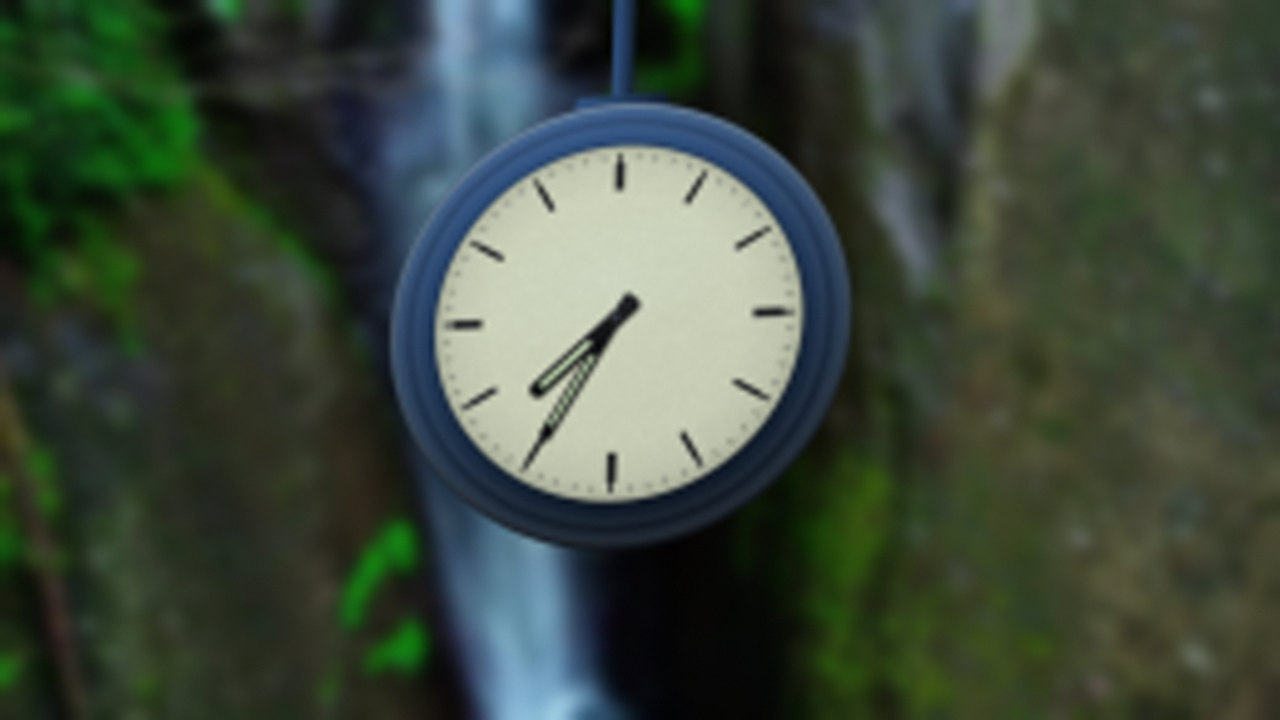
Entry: 7,35
